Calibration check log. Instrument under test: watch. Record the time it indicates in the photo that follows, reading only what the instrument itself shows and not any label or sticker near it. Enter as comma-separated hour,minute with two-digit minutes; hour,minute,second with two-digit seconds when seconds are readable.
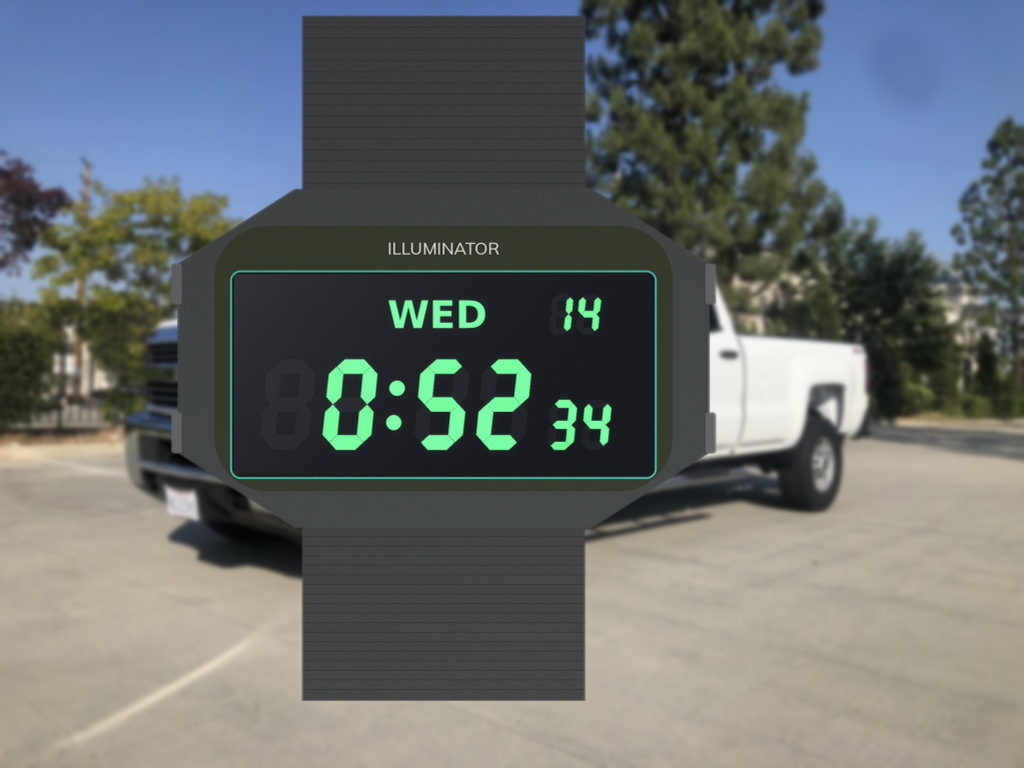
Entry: 0,52,34
